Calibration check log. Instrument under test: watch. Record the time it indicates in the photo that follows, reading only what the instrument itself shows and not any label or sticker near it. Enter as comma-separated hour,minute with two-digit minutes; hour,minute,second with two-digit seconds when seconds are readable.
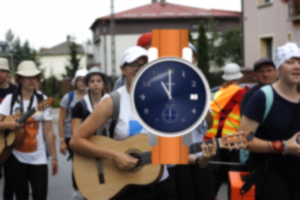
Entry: 11,00
